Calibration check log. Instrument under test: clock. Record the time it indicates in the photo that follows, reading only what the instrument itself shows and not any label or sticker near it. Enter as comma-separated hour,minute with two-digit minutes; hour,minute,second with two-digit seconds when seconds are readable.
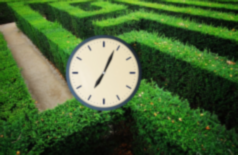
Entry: 7,04
